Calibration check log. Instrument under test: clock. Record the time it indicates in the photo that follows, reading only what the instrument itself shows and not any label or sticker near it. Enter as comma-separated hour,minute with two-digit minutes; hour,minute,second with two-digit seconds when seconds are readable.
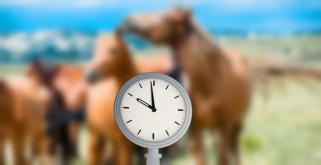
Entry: 9,59
